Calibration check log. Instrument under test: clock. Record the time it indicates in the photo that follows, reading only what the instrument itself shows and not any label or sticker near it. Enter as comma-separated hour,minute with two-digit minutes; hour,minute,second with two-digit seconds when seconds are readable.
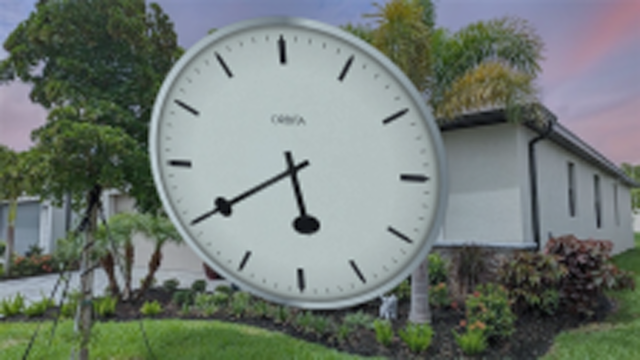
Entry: 5,40
